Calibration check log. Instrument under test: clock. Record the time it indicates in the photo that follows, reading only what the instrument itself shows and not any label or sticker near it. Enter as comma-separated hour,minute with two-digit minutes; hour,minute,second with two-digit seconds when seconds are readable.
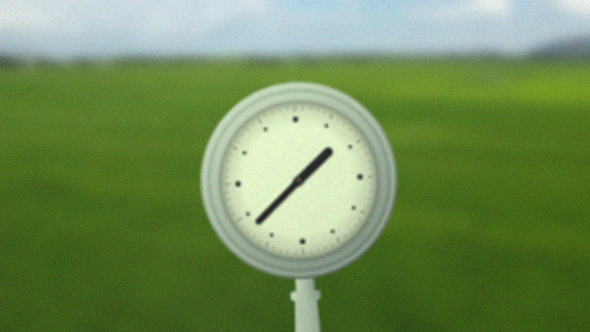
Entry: 1,38
